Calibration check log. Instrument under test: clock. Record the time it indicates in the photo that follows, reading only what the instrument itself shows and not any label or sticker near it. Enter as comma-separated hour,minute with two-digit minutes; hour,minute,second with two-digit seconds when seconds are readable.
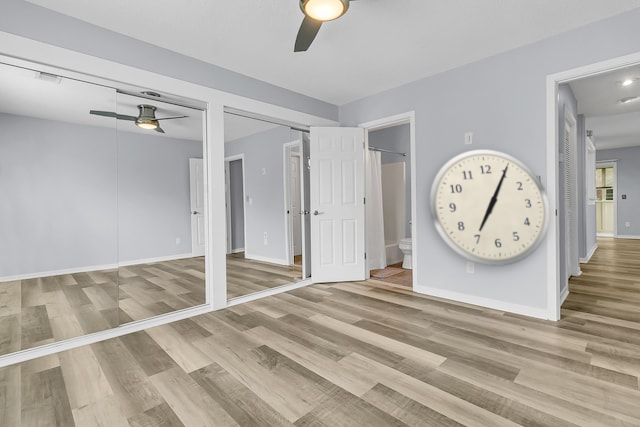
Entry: 7,05
